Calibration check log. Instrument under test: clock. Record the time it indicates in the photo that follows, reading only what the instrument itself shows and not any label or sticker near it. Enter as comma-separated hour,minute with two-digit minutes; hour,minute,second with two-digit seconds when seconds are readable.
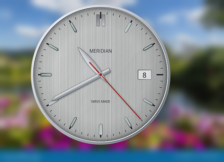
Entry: 10,40,23
